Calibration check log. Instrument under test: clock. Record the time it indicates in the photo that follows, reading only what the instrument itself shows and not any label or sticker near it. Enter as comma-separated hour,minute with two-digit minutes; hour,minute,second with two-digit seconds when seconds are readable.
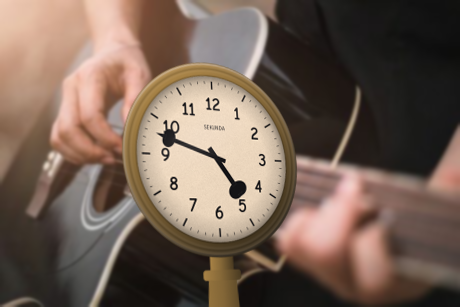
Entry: 4,48
